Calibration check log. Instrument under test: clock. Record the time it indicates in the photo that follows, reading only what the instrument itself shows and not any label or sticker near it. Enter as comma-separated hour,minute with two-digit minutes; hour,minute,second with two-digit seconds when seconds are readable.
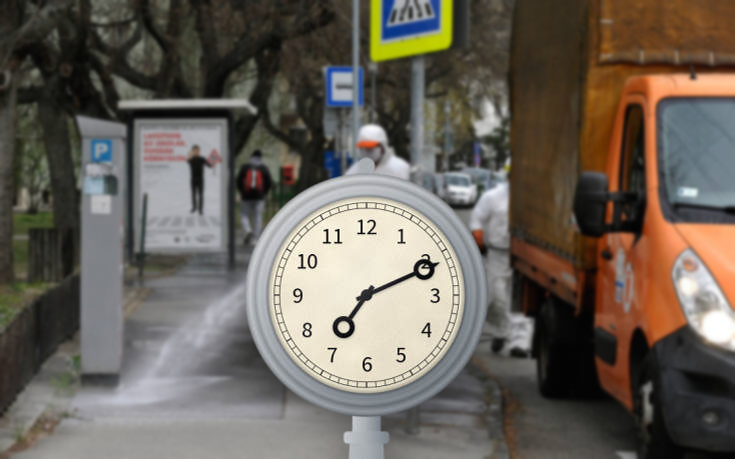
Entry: 7,11
